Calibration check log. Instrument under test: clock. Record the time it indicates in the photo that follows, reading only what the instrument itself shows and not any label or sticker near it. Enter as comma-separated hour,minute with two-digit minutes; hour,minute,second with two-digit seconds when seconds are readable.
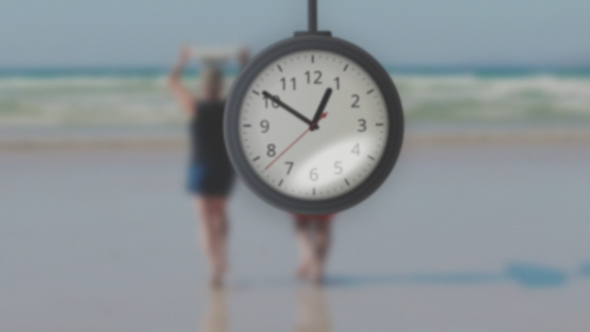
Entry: 12,50,38
